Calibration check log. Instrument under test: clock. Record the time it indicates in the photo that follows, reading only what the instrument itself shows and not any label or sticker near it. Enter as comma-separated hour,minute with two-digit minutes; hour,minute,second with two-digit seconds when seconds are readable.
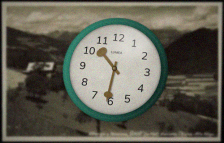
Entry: 10,31
